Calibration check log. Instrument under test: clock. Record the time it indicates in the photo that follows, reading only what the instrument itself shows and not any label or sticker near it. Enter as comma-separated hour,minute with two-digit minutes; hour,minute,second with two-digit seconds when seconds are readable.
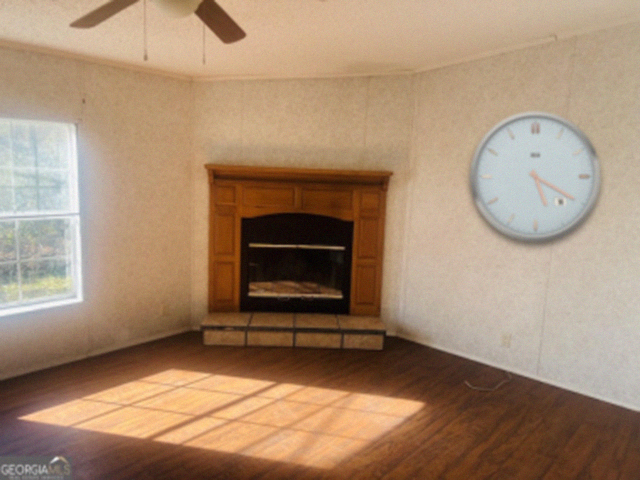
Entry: 5,20
